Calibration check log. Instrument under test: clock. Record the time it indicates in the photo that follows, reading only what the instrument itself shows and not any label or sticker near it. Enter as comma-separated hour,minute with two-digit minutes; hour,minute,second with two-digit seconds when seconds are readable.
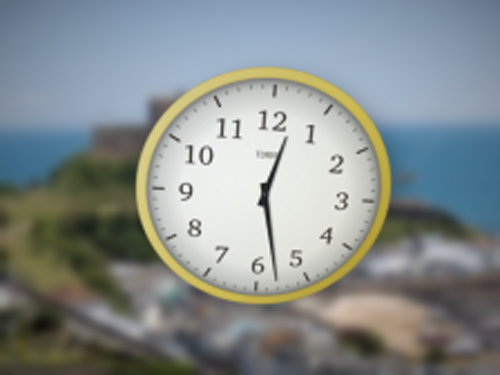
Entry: 12,28
